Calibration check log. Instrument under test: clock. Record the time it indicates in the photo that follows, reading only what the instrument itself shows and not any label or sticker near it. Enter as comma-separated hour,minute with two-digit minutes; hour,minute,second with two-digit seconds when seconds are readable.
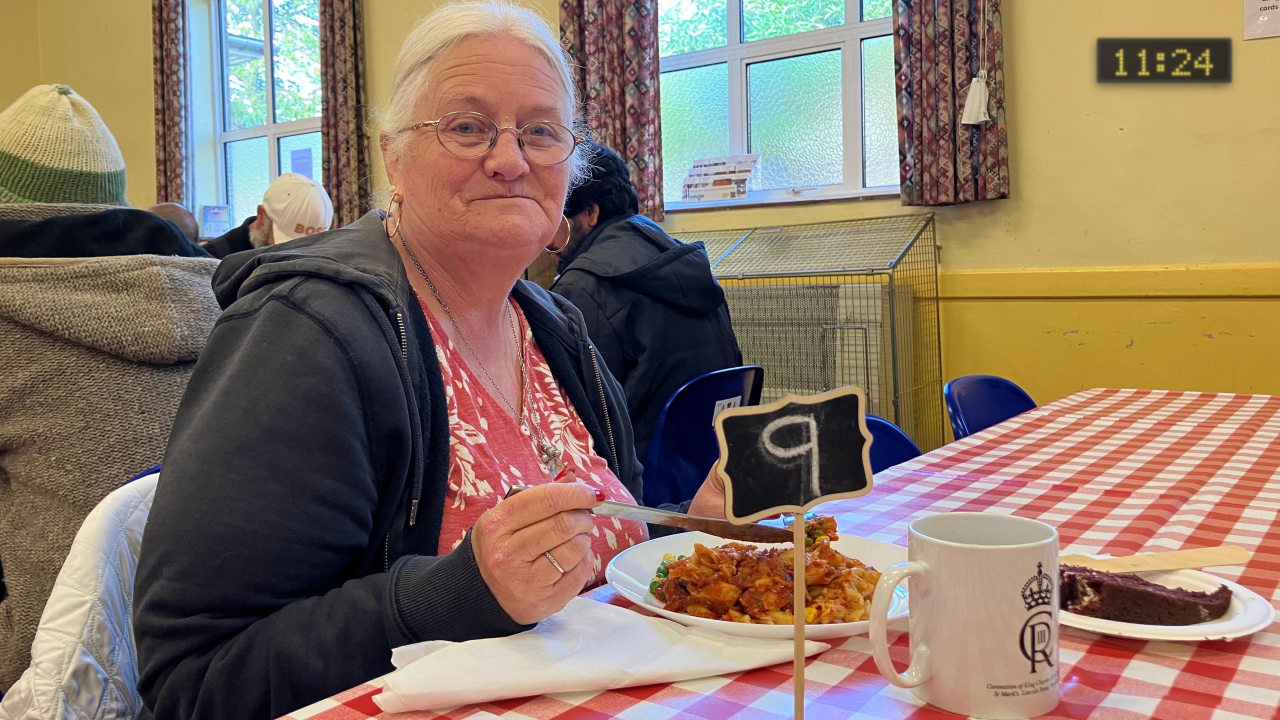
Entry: 11,24
